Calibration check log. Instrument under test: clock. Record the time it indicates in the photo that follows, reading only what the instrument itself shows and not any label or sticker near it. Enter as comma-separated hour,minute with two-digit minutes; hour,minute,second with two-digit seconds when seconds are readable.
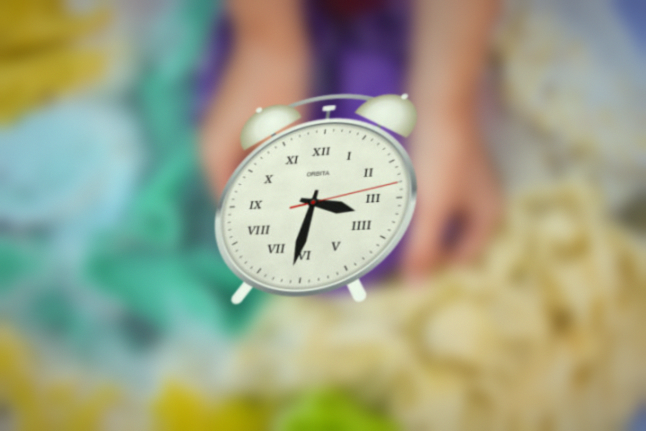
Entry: 3,31,13
